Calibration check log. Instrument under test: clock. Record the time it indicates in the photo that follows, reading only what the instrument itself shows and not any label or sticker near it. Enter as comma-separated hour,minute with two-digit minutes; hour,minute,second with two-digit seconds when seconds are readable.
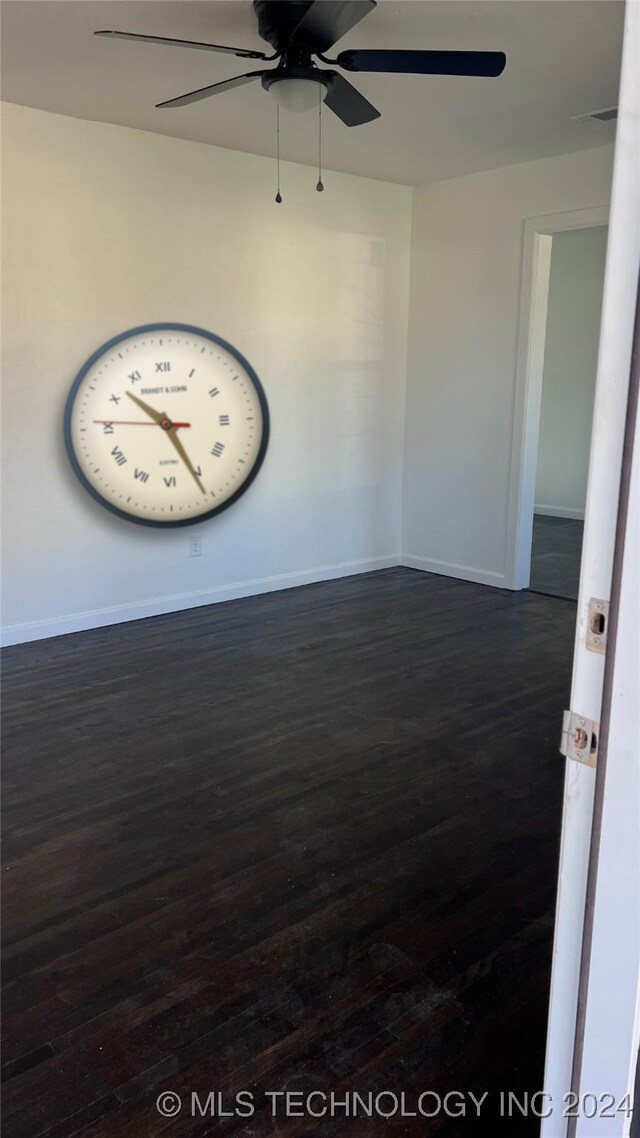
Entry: 10,25,46
